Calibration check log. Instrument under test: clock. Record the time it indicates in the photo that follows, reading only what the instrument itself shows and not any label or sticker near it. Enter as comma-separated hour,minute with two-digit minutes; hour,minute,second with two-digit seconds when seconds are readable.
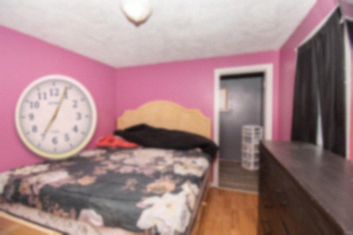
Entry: 7,04
